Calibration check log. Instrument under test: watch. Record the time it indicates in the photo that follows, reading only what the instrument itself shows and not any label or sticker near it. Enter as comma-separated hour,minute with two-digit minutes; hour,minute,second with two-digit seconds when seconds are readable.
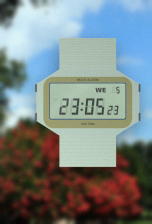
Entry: 23,05,23
